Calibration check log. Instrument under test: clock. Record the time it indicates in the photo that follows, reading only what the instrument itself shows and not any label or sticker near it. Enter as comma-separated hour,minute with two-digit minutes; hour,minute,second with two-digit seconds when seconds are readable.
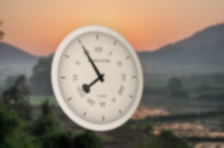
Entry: 7,55
